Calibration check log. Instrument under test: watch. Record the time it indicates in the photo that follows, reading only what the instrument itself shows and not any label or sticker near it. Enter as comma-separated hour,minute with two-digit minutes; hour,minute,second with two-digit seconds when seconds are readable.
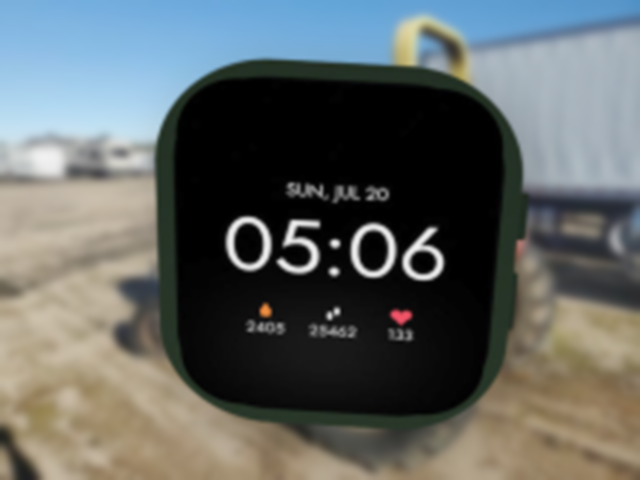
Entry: 5,06
